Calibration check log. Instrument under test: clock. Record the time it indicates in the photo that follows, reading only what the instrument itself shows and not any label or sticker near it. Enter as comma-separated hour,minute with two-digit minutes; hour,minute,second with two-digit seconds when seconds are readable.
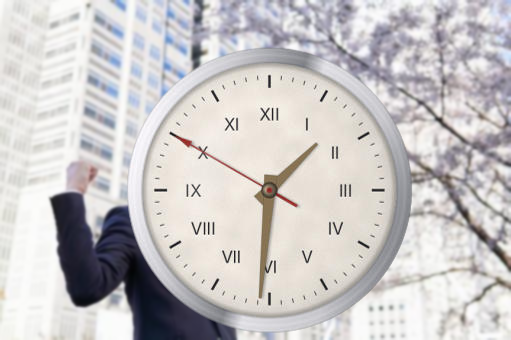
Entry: 1,30,50
